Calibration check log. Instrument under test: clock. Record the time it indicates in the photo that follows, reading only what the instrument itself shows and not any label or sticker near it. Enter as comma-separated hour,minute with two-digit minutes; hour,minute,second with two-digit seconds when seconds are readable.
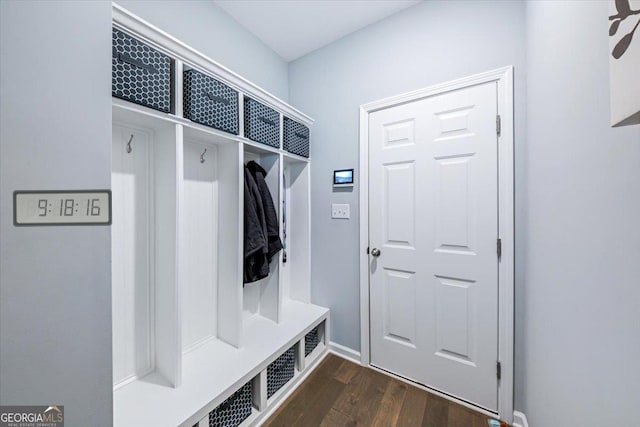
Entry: 9,18,16
